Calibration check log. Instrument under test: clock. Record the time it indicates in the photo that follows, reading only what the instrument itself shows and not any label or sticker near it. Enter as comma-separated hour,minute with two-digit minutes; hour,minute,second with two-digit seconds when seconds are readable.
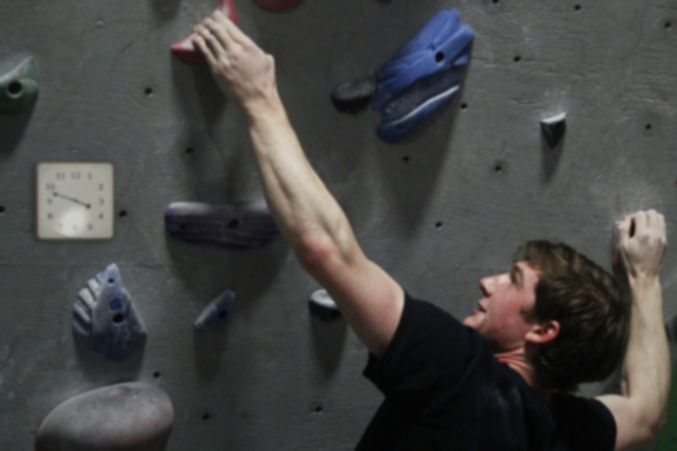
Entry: 3,48
